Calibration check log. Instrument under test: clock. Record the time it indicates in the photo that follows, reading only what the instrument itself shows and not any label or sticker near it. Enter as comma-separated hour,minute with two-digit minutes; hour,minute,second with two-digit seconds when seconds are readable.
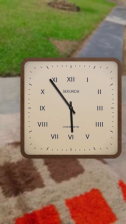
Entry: 5,54
